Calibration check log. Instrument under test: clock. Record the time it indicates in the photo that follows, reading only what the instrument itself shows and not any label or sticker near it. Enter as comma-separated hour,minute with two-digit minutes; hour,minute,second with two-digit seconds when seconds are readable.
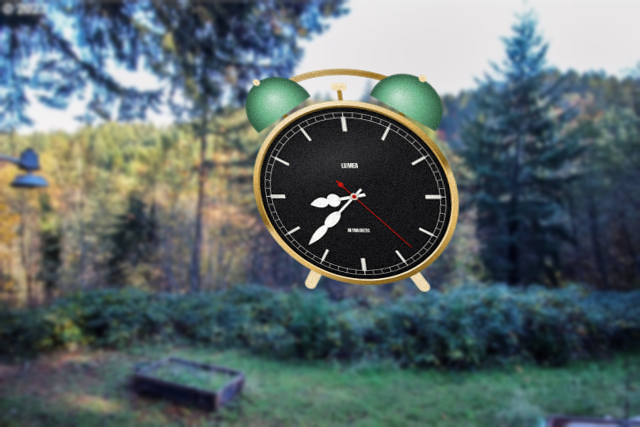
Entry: 8,37,23
